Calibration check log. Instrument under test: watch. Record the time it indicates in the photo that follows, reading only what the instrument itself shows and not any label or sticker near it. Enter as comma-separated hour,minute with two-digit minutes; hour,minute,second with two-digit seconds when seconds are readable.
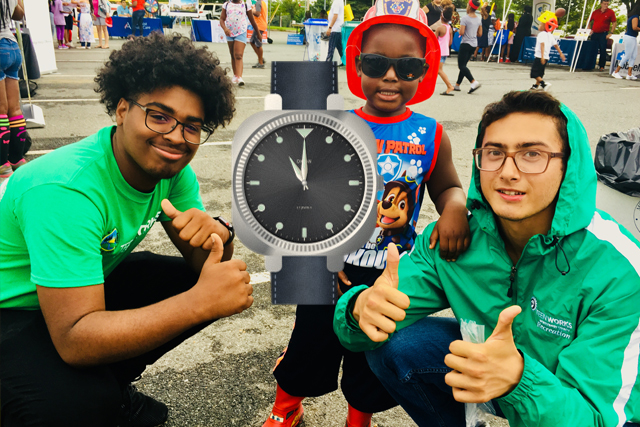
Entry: 11,00
